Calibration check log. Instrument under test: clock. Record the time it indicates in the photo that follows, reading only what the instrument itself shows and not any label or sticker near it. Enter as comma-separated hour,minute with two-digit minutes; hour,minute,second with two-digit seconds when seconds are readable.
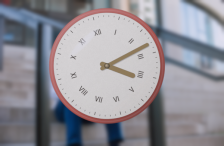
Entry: 4,13
